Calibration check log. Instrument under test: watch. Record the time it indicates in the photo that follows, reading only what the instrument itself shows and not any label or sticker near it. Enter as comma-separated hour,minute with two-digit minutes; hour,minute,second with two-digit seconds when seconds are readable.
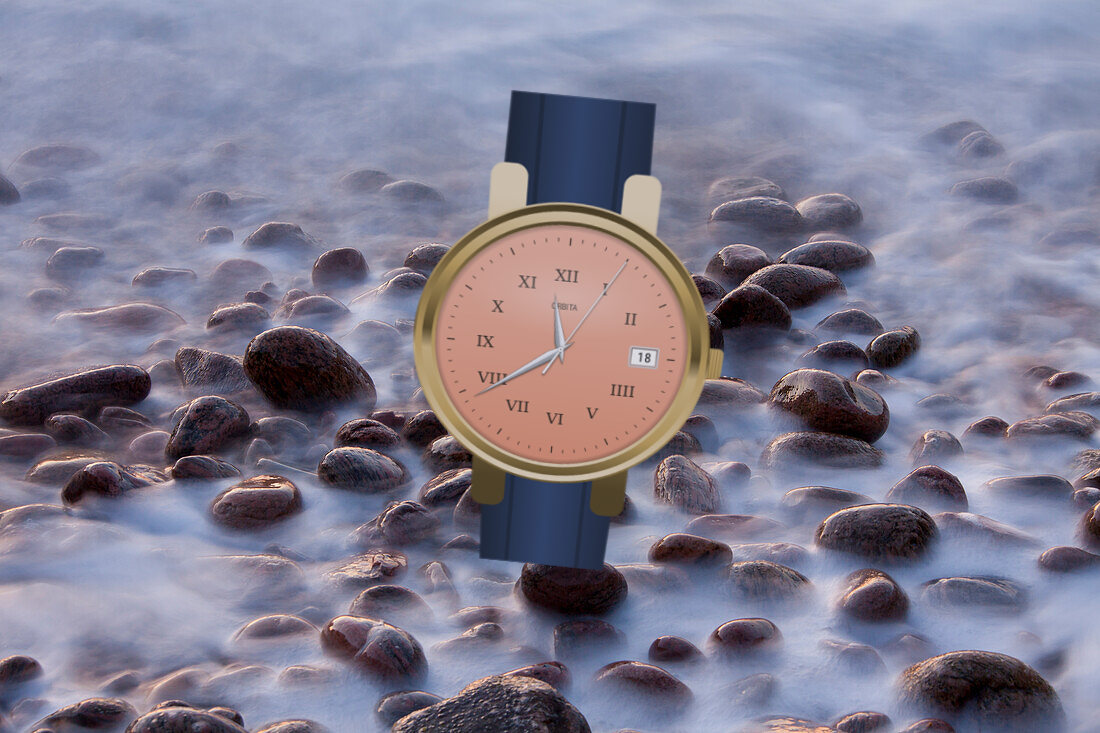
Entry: 11,39,05
